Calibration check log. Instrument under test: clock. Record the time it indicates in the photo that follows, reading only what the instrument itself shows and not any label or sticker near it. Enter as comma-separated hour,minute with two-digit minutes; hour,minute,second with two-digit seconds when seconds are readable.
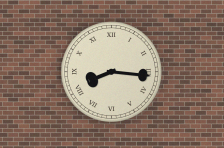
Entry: 8,16
